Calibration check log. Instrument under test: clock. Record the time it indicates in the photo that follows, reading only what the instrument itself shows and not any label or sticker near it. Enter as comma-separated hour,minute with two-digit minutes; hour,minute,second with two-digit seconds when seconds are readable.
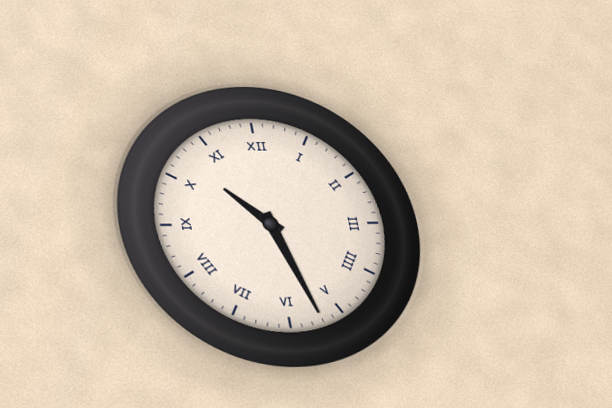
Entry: 10,27
